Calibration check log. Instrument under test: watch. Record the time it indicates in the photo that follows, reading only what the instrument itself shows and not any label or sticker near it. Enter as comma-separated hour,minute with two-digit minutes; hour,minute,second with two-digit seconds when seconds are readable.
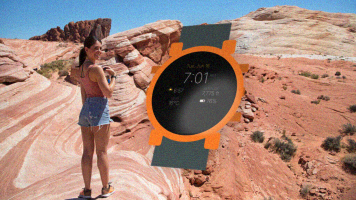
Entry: 7,01
